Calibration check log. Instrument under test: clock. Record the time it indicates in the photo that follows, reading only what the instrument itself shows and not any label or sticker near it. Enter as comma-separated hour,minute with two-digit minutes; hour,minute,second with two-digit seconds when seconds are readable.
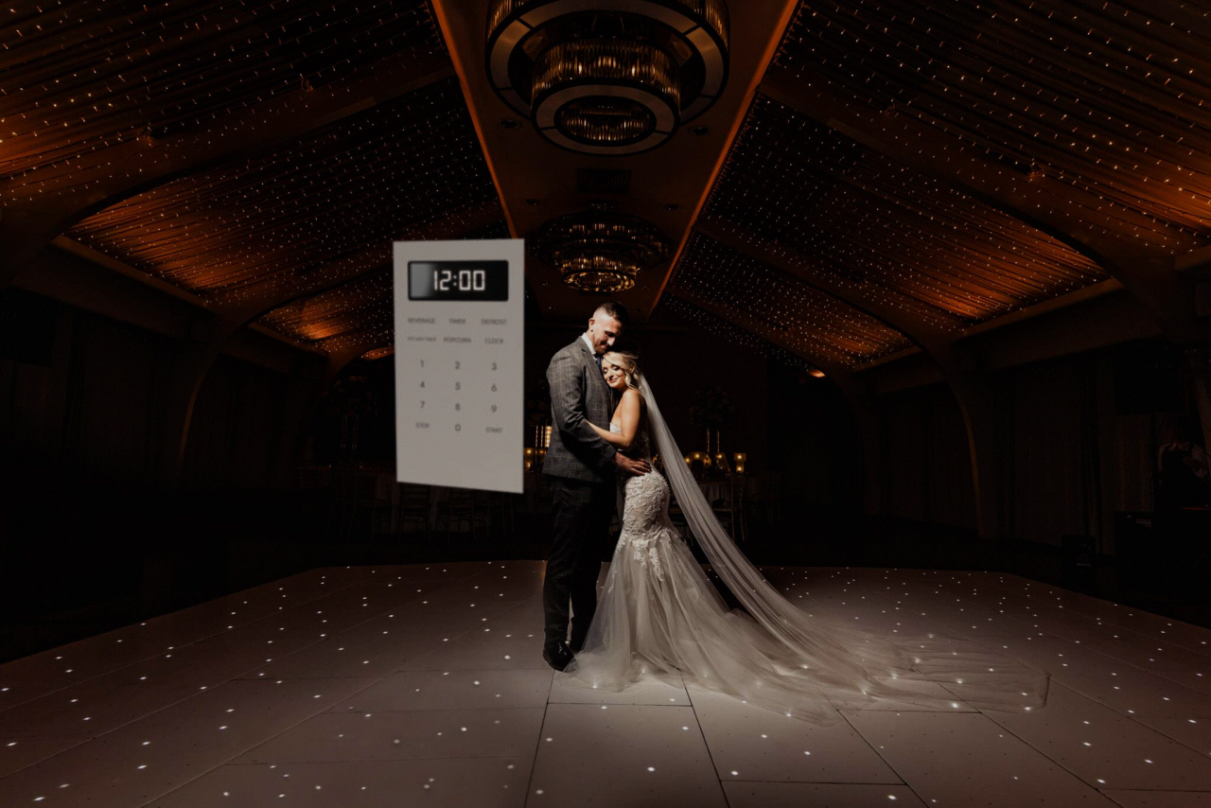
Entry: 12,00
